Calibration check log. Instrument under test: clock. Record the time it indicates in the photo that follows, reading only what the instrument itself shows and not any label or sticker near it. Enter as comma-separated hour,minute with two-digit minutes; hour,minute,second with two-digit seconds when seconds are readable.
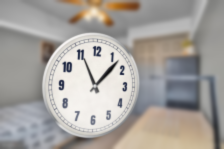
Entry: 11,07
